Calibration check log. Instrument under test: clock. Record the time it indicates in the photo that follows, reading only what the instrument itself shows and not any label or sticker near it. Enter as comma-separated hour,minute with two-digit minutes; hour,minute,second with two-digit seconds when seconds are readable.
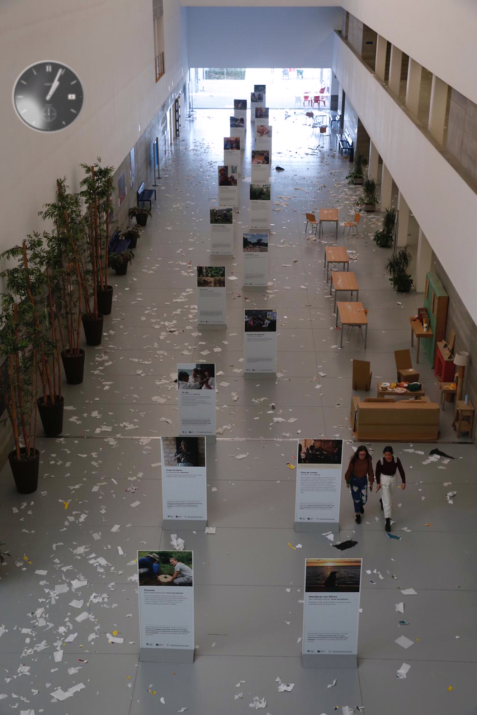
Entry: 1,04
